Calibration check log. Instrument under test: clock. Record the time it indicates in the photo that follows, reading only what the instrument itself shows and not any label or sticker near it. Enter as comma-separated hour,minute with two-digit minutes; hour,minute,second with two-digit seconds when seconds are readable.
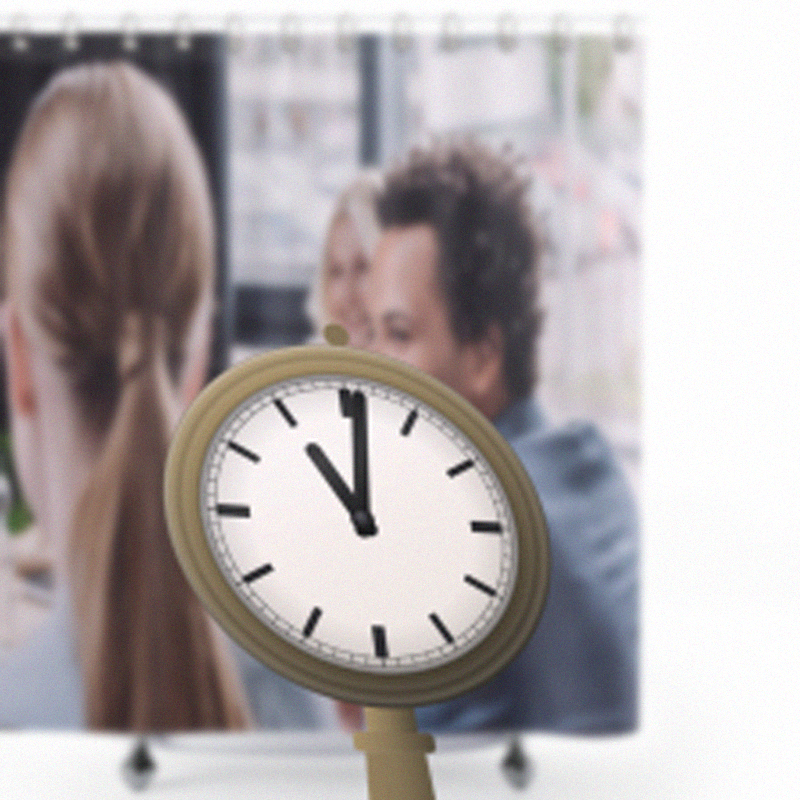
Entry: 11,01
